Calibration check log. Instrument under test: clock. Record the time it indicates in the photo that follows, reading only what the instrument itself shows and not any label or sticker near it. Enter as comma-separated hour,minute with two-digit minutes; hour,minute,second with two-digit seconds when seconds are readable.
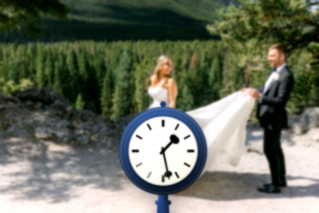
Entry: 1,28
